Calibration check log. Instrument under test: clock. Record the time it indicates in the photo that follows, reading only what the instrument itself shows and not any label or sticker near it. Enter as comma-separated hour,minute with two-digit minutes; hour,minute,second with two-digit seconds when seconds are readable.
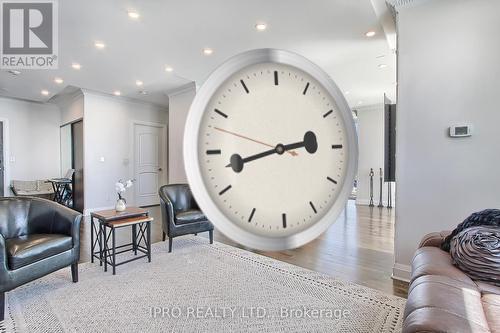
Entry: 2,42,48
